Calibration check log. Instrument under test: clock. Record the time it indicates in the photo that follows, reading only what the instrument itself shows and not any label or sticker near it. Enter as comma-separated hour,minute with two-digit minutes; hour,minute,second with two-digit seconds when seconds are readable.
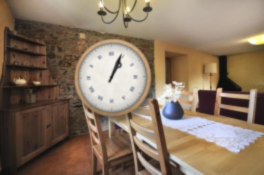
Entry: 1,04
